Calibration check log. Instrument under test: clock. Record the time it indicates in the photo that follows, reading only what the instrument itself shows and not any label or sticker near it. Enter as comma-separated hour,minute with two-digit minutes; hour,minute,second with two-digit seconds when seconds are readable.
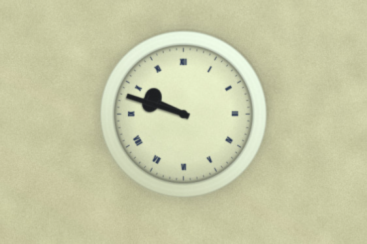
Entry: 9,48
